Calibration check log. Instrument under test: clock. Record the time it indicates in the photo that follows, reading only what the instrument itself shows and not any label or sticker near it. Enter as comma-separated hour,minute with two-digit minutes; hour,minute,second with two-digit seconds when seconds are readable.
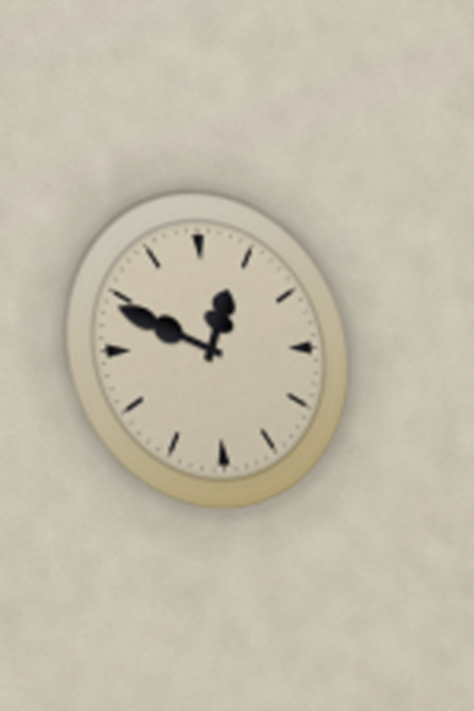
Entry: 12,49
